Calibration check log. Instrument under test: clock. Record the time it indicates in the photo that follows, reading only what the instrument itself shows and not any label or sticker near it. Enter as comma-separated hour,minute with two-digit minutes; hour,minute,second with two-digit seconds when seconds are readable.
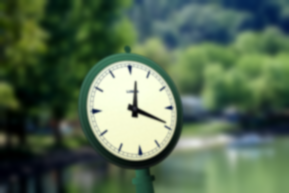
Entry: 12,19
